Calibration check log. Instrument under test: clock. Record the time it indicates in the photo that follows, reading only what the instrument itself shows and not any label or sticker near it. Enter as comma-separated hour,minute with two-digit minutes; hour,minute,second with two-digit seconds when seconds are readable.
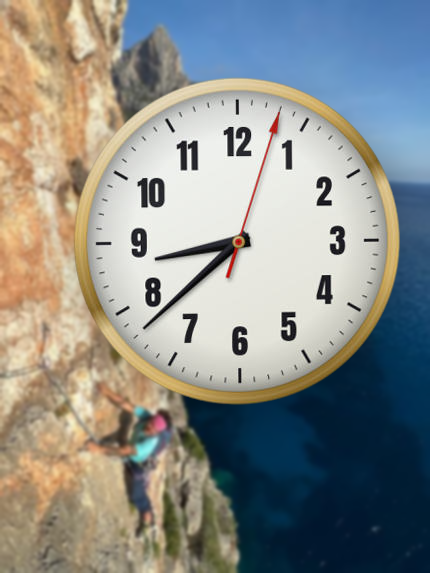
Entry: 8,38,03
